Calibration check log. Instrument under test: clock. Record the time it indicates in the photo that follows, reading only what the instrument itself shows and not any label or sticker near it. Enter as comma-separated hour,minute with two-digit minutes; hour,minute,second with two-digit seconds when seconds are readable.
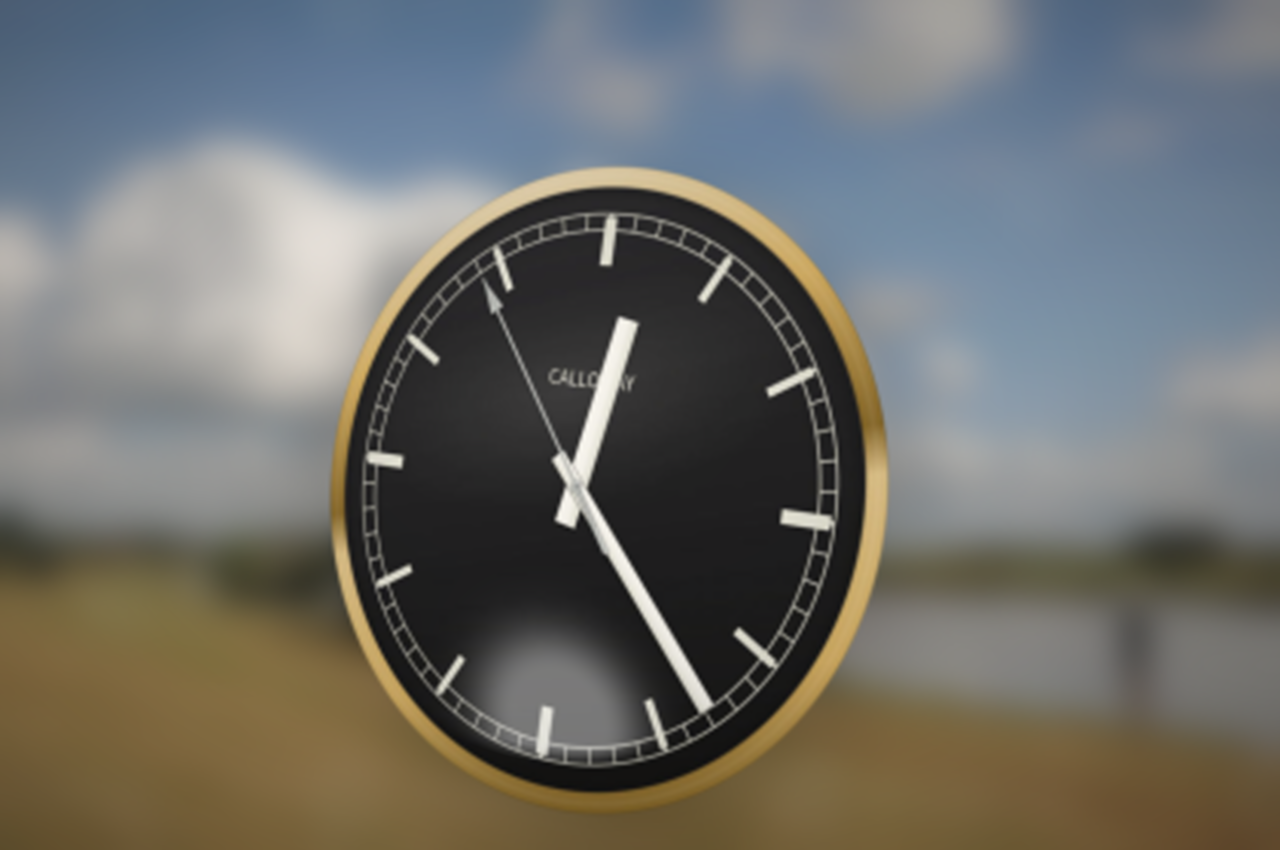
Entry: 12,22,54
